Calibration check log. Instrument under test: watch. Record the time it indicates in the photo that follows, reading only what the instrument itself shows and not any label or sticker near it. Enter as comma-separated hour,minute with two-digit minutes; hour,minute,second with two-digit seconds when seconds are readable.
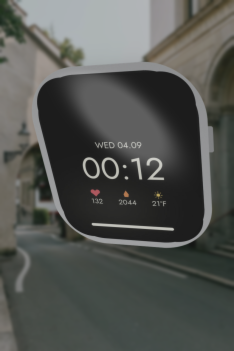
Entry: 0,12
